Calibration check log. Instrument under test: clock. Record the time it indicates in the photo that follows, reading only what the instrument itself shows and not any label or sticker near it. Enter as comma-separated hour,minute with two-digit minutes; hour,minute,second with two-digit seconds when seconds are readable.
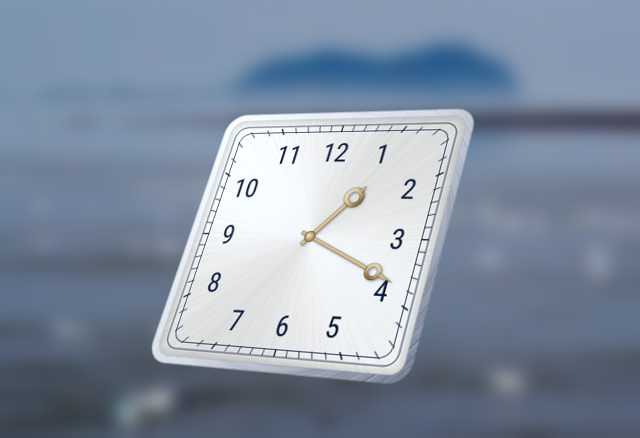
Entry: 1,19
